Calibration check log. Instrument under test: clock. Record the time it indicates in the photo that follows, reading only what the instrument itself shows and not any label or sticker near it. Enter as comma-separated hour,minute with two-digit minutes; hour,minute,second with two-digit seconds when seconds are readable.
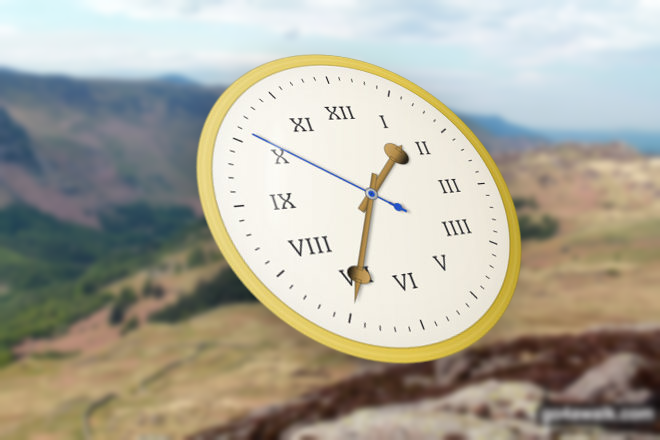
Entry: 1,34,51
